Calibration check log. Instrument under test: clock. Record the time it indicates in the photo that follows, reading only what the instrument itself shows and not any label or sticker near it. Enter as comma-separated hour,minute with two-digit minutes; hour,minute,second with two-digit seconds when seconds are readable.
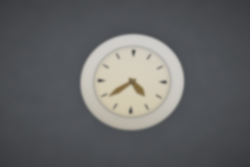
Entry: 4,39
